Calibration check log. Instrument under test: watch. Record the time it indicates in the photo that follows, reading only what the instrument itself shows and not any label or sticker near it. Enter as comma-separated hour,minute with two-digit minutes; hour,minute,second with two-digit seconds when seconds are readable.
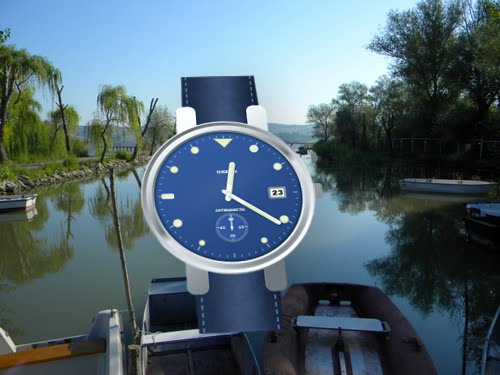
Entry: 12,21
